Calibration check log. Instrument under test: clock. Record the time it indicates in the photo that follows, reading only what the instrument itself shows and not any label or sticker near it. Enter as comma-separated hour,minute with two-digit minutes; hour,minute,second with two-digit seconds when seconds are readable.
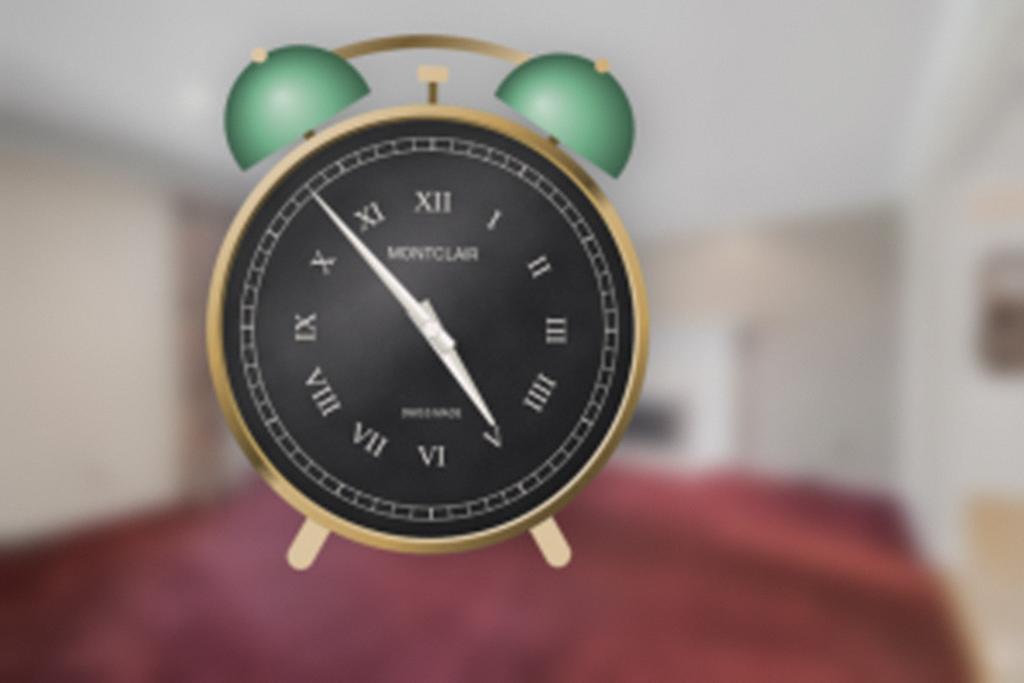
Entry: 4,53
